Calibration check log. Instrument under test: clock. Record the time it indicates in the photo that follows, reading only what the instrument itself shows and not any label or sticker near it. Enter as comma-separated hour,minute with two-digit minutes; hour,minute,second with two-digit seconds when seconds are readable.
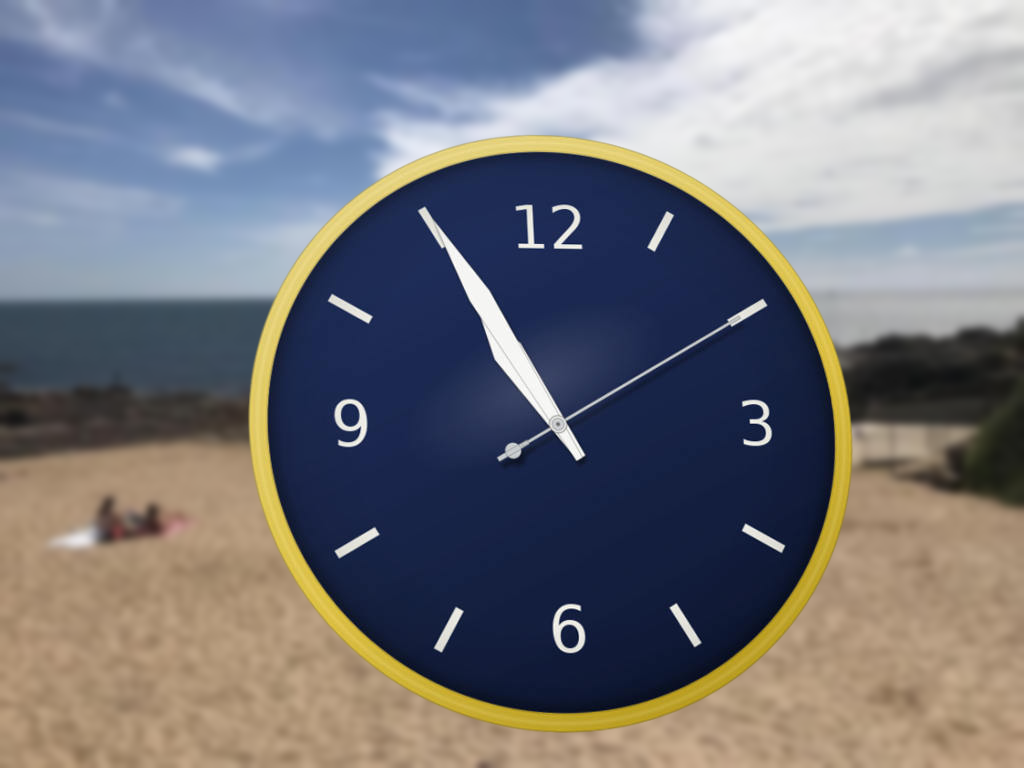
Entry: 10,55,10
